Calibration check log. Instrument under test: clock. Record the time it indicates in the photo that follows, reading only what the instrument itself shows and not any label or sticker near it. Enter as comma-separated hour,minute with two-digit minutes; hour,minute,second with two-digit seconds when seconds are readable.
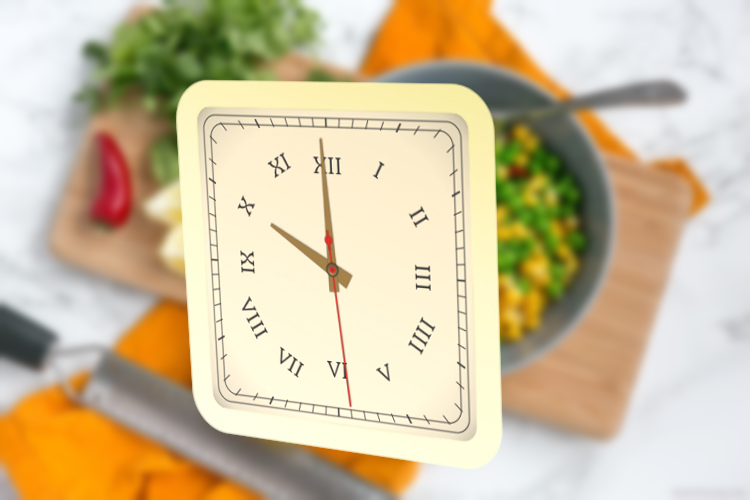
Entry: 9,59,29
